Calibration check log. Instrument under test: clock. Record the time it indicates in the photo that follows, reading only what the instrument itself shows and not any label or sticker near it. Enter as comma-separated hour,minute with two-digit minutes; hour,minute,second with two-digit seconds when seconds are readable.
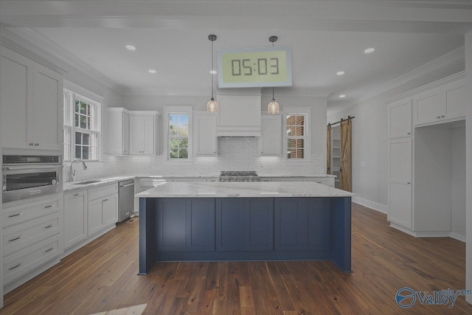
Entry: 5,03
